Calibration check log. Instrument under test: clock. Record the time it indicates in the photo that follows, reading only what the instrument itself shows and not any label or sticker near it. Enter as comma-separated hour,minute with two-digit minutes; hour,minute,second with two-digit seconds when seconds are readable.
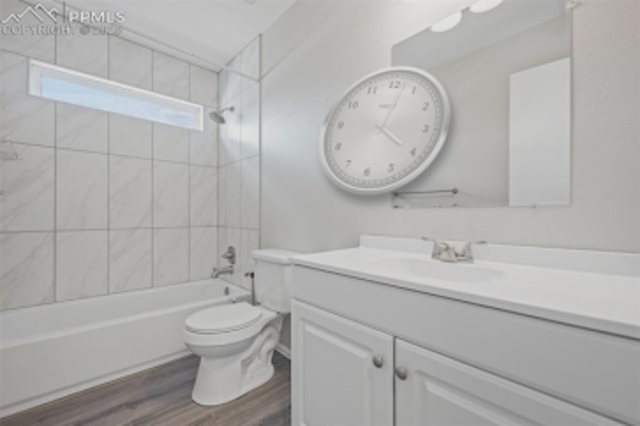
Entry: 4,02
